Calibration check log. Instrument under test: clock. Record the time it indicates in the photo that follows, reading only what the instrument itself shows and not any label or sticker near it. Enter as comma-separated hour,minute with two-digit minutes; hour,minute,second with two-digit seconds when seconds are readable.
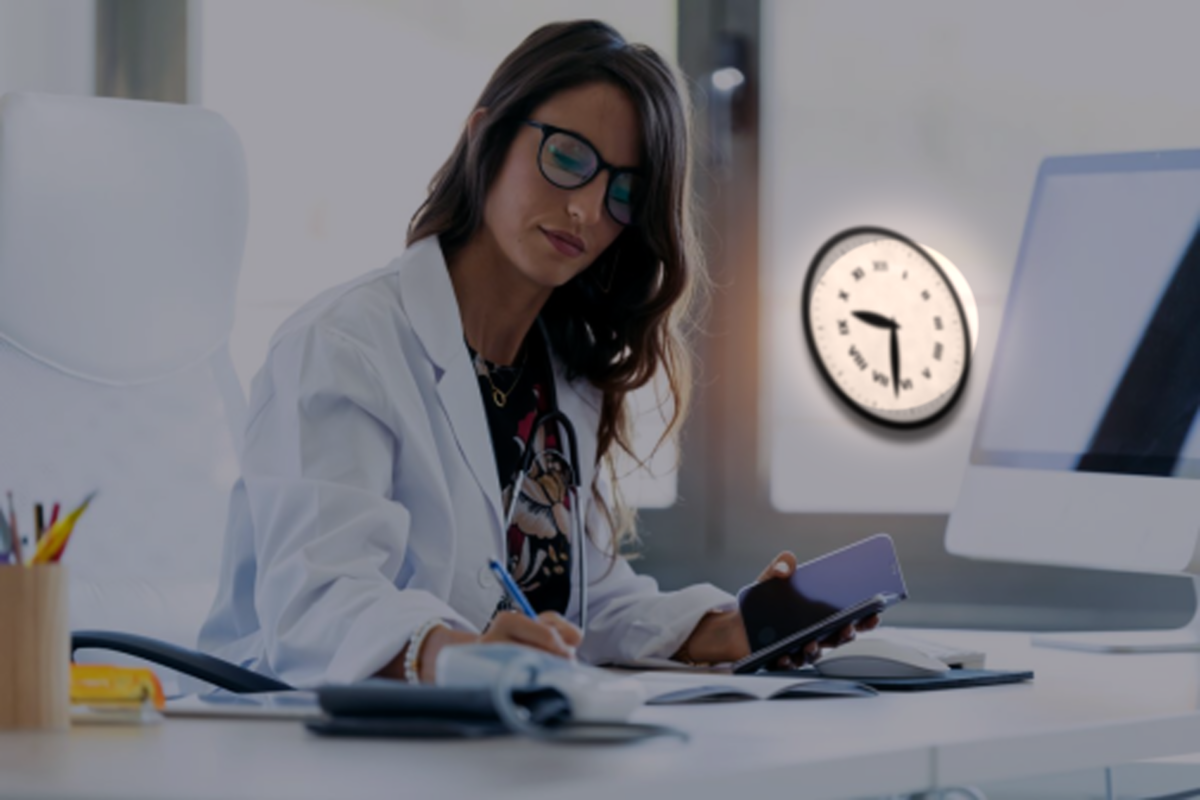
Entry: 9,32
